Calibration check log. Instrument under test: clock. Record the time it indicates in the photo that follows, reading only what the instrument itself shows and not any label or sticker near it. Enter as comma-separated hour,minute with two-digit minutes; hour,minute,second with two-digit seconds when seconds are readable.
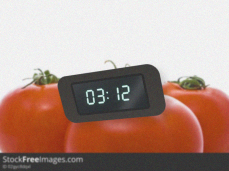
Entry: 3,12
